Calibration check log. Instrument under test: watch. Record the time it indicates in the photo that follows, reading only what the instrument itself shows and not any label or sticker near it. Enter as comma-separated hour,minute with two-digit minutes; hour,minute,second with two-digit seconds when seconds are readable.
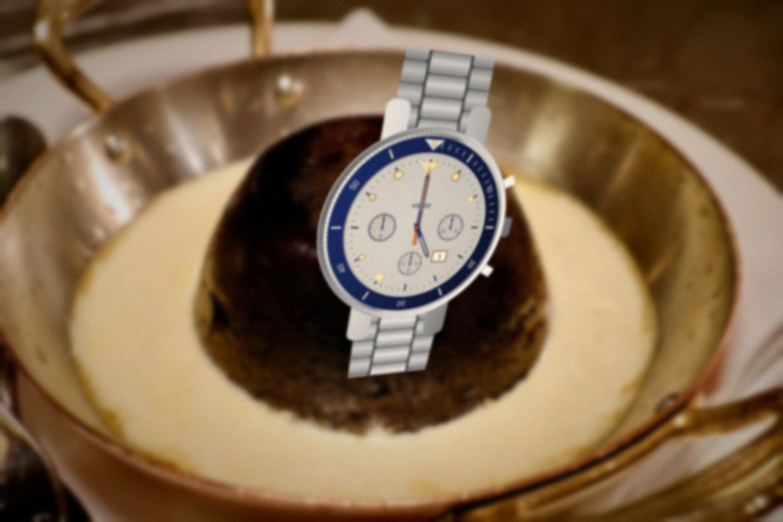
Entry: 5,00
